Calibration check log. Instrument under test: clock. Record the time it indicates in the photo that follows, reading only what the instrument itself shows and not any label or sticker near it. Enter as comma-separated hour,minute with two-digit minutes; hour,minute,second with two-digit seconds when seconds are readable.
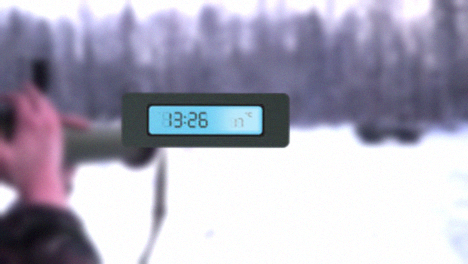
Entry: 13,26
